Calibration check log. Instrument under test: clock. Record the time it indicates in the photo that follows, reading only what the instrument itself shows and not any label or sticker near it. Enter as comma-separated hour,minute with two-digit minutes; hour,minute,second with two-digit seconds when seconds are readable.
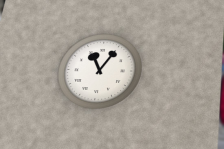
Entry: 11,05
